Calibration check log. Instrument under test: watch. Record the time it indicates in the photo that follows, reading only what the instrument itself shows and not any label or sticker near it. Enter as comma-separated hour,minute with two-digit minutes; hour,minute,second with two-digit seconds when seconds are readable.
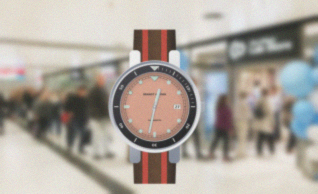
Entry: 12,32
